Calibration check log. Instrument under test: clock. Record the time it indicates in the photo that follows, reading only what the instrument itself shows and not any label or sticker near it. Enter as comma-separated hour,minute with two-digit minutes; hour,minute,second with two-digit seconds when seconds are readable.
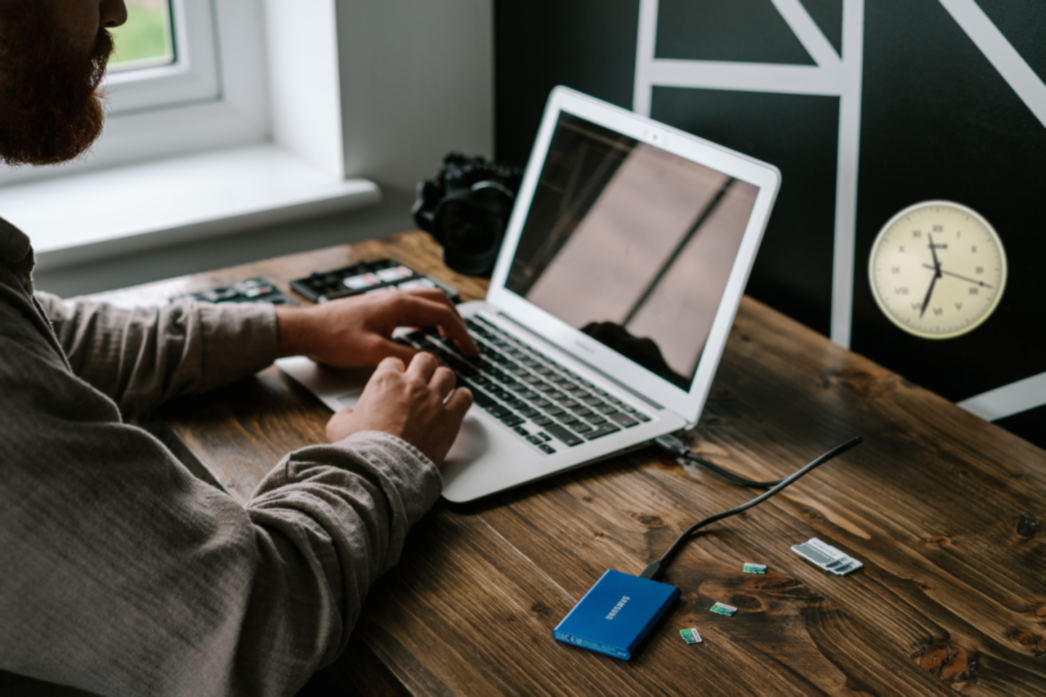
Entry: 11,33,18
